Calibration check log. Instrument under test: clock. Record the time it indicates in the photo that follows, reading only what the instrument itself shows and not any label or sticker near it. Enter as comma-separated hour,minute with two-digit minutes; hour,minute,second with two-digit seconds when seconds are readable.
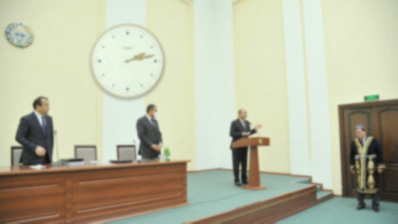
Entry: 2,13
